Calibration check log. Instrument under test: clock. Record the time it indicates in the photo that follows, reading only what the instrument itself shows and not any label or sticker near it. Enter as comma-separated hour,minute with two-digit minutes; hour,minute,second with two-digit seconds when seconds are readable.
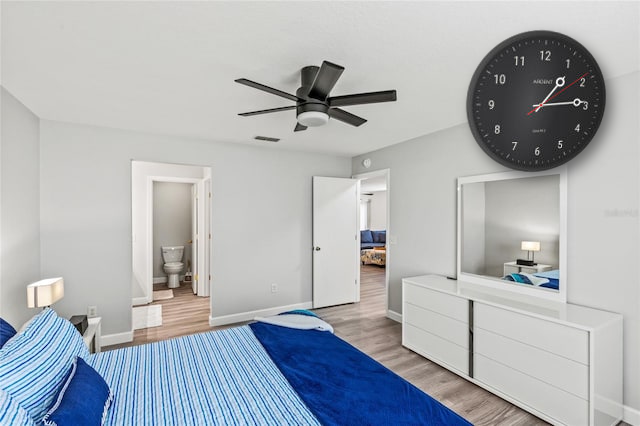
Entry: 1,14,09
